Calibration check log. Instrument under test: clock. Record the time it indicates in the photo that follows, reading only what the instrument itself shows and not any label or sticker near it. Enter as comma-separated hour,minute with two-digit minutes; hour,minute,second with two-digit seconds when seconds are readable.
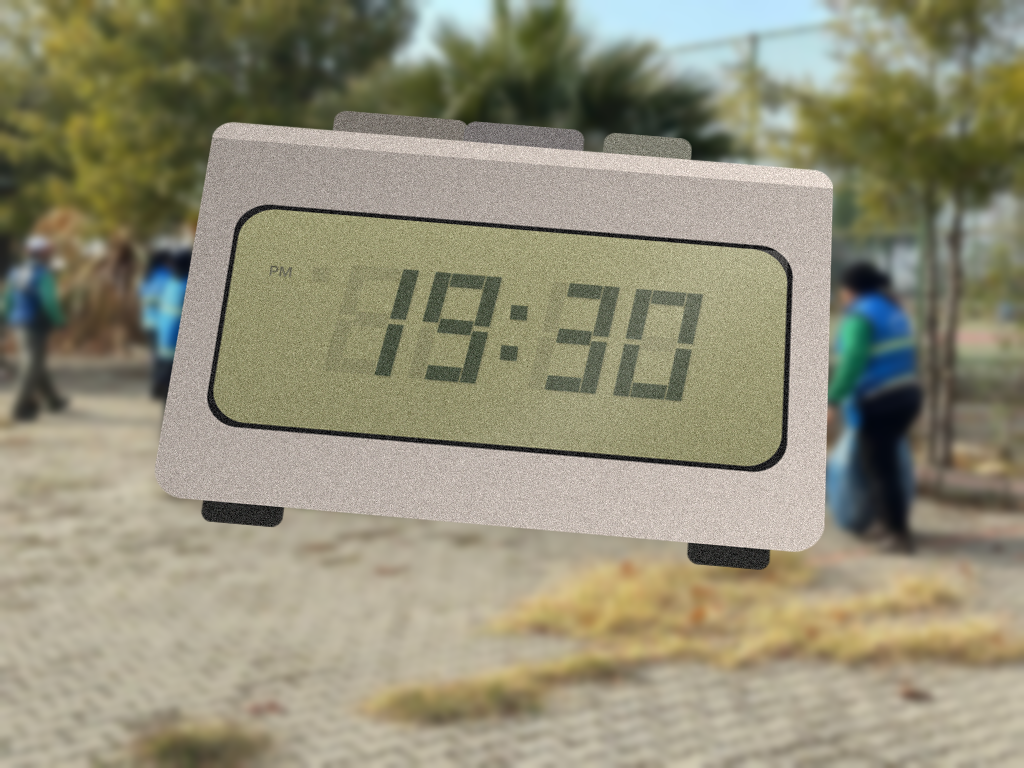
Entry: 19,30
